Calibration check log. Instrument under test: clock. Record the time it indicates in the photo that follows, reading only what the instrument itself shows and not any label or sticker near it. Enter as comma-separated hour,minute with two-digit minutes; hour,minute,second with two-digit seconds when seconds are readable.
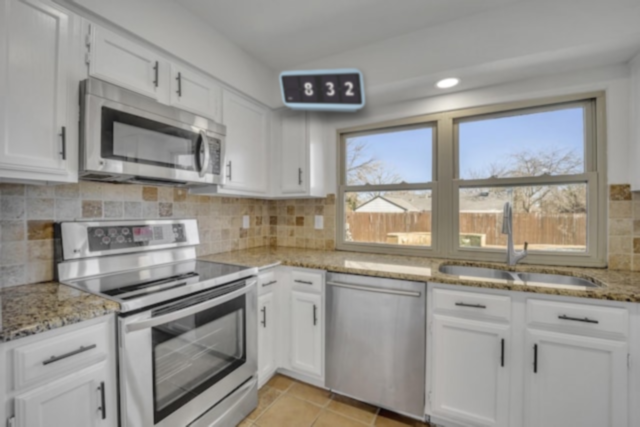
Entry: 8,32
